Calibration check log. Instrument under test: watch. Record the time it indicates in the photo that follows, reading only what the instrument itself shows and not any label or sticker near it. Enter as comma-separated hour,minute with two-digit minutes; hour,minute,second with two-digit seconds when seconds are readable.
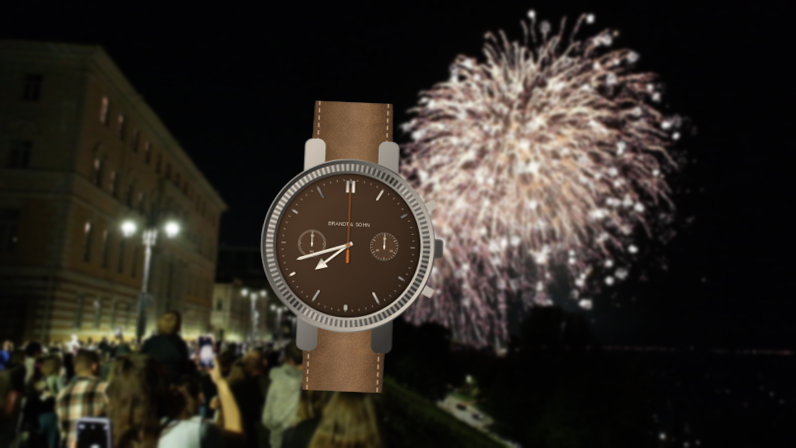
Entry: 7,42
